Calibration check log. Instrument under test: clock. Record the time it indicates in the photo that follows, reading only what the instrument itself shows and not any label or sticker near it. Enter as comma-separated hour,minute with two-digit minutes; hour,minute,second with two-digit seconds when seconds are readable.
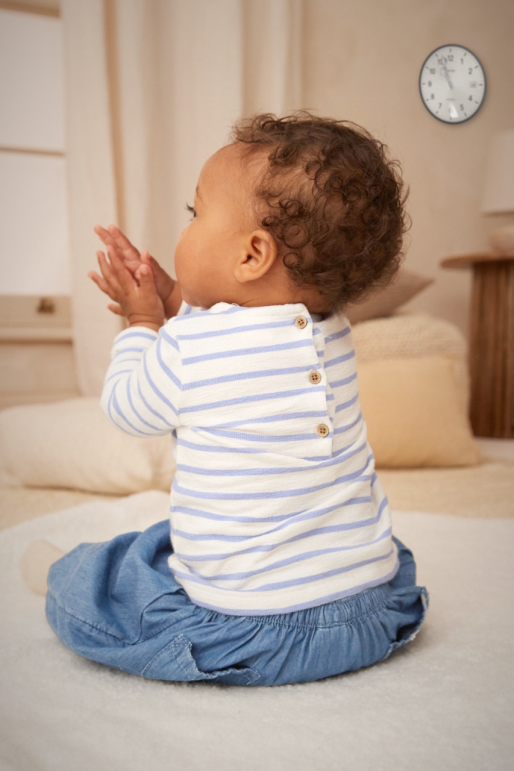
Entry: 10,57
